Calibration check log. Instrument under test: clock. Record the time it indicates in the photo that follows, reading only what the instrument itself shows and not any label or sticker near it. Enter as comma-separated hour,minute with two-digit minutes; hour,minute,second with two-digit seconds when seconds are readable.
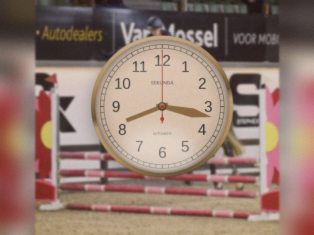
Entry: 8,17,00
